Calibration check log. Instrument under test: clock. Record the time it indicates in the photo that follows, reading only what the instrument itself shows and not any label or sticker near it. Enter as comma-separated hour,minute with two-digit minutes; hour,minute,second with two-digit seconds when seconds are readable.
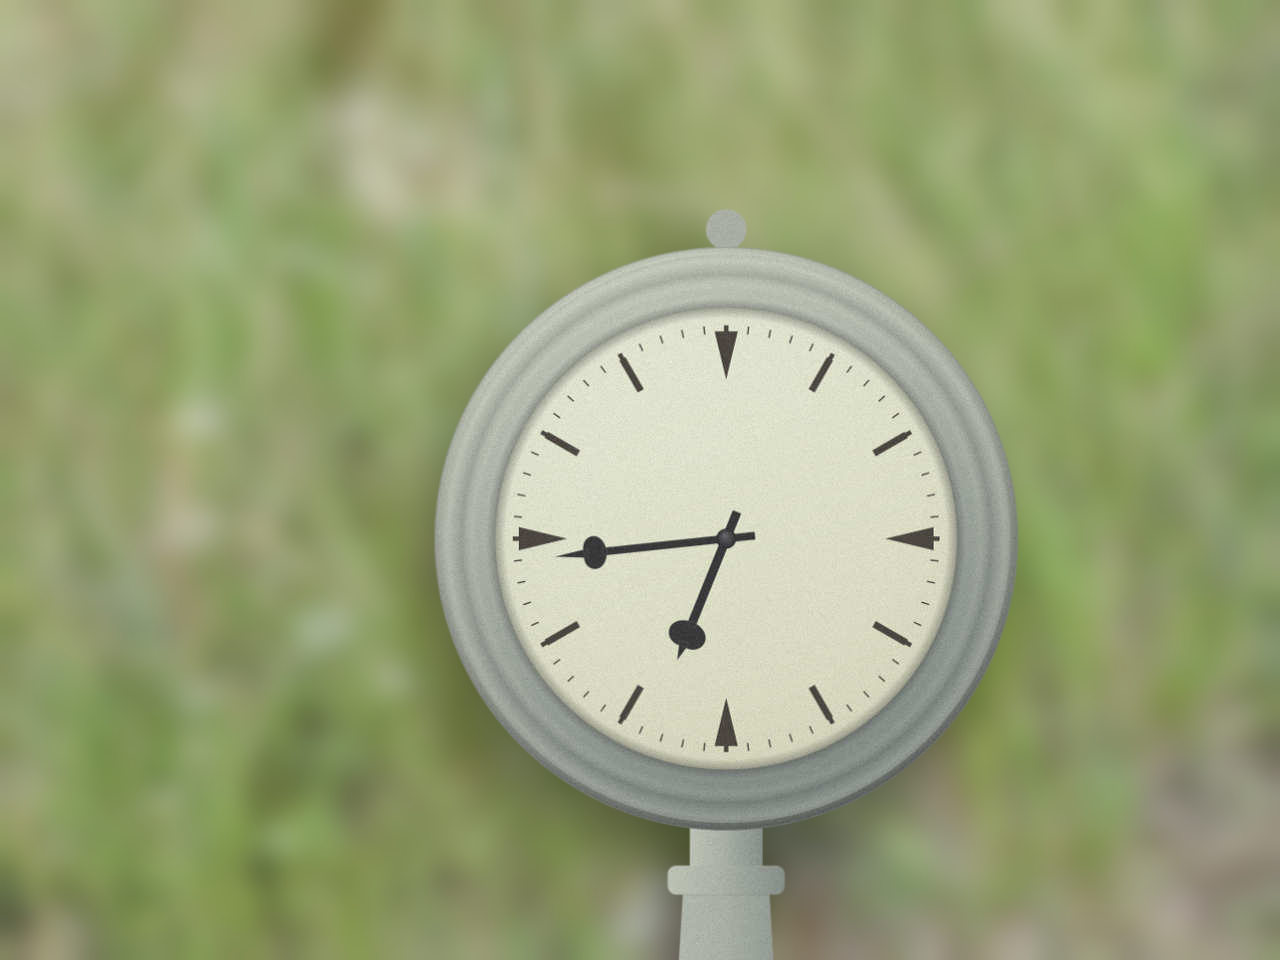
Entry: 6,44
